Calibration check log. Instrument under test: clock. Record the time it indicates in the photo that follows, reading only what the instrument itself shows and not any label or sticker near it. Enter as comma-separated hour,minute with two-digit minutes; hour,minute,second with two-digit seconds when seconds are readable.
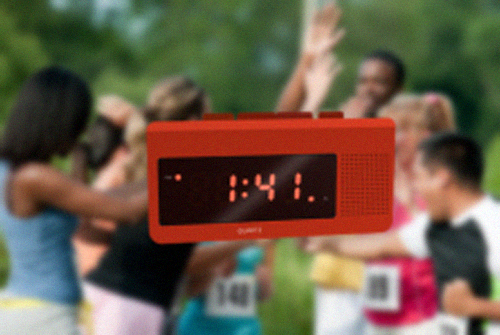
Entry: 1,41
